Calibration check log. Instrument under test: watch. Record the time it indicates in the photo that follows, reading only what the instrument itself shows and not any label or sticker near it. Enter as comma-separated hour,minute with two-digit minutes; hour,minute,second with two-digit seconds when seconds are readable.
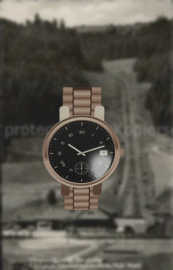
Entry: 10,12
